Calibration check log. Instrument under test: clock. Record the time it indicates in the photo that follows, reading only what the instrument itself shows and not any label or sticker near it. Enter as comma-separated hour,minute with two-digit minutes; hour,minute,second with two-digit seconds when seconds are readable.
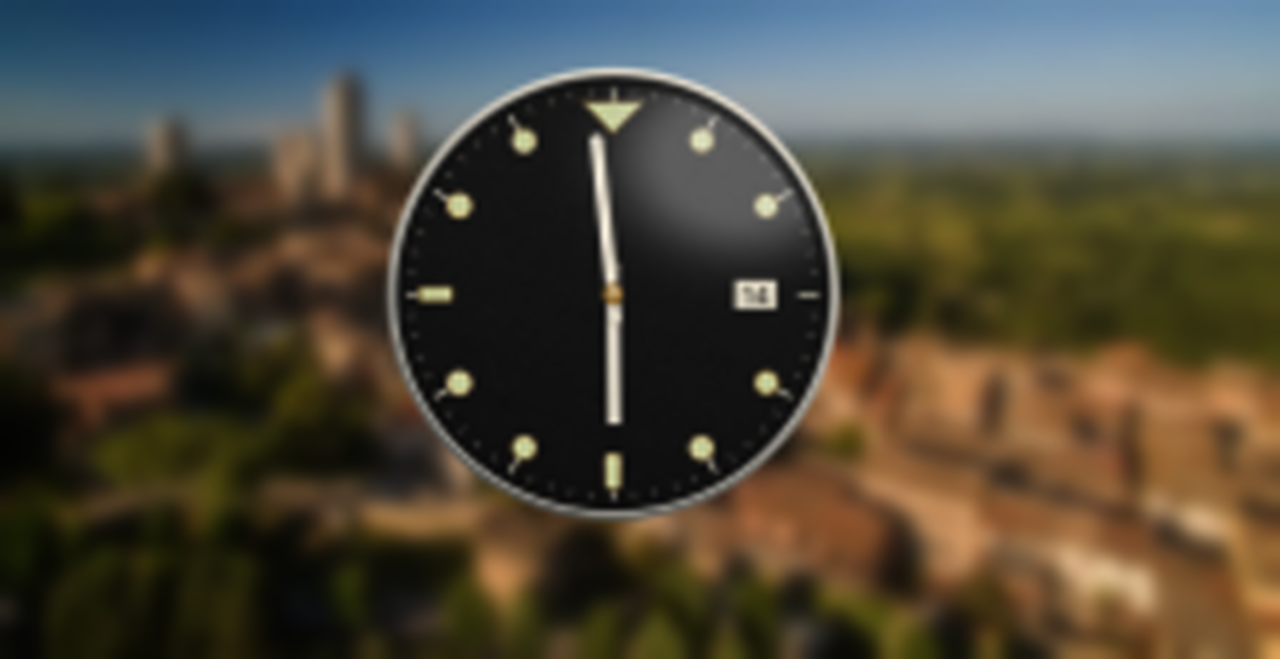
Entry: 5,59
